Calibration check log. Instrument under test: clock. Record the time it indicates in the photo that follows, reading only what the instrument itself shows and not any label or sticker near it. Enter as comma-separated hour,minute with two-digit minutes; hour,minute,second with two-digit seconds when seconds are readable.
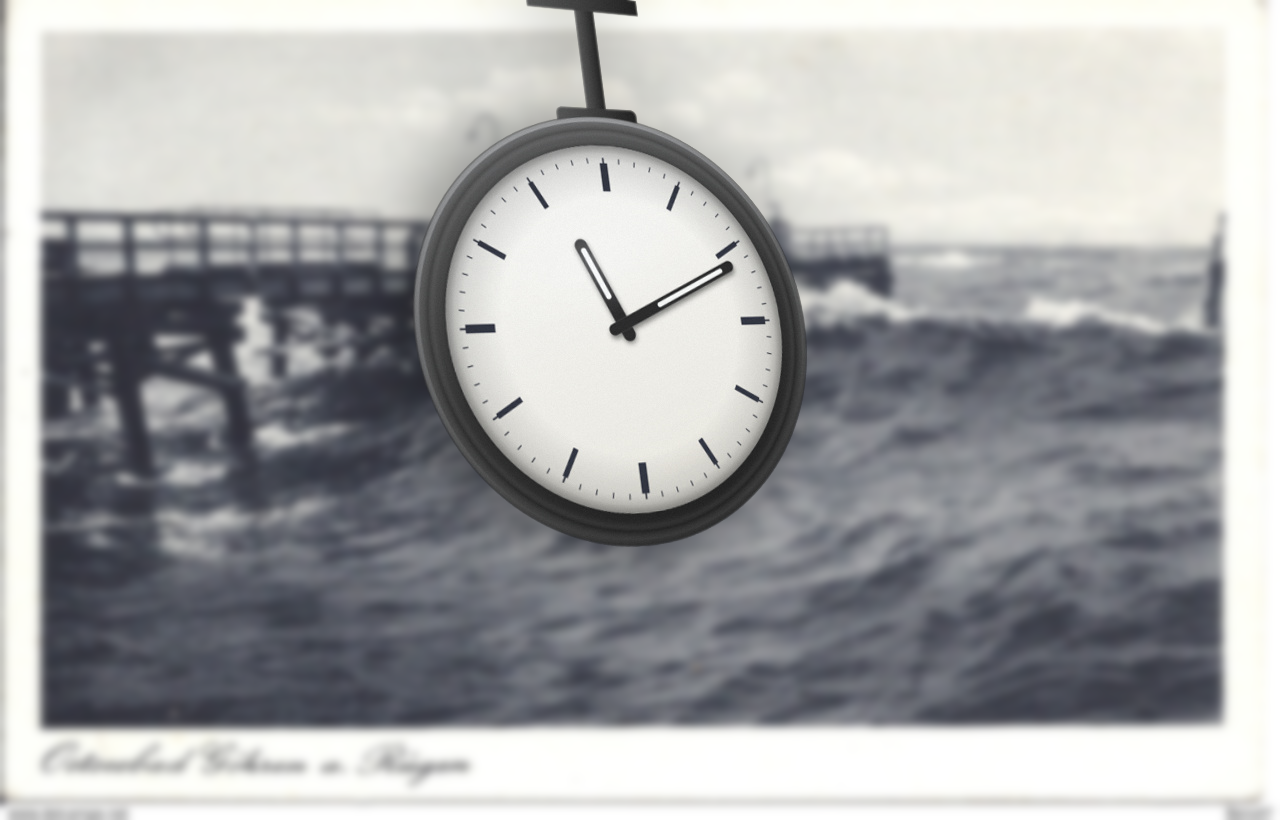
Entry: 11,11
